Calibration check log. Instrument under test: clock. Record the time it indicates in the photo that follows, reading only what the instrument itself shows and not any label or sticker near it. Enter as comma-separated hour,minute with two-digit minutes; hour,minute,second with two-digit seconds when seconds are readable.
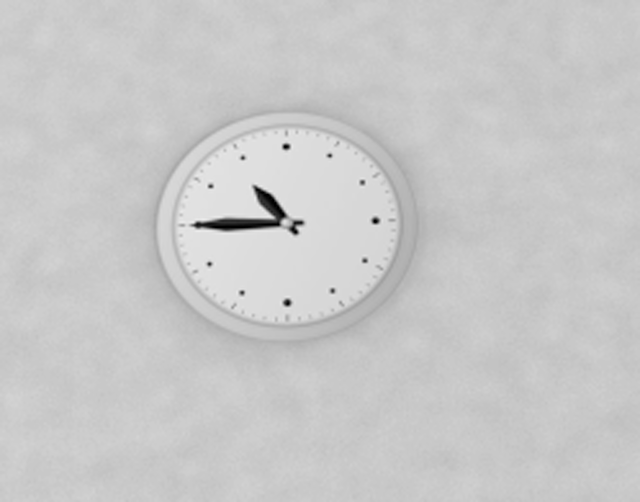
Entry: 10,45
